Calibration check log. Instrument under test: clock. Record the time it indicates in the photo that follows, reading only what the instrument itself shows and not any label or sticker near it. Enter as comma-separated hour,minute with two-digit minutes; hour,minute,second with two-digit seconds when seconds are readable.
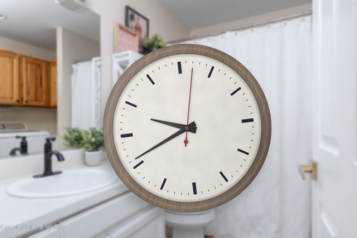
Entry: 9,41,02
